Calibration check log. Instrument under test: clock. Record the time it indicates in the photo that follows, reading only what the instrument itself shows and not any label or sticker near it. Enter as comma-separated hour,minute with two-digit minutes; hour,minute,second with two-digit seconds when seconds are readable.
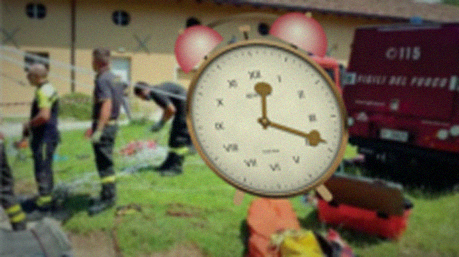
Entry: 12,19
